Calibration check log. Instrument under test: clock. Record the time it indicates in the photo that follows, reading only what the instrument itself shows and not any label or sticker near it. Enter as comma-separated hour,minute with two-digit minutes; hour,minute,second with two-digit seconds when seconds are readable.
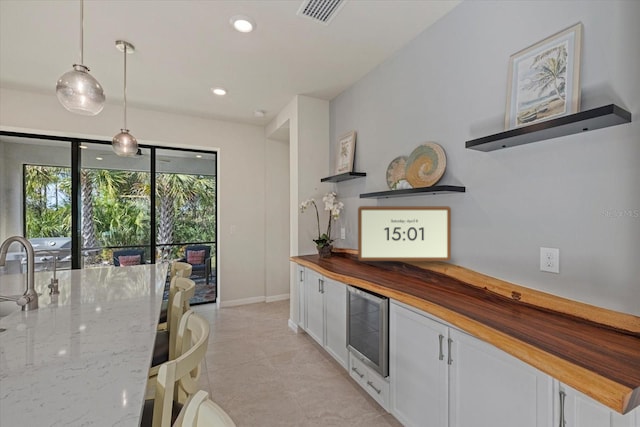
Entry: 15,01
